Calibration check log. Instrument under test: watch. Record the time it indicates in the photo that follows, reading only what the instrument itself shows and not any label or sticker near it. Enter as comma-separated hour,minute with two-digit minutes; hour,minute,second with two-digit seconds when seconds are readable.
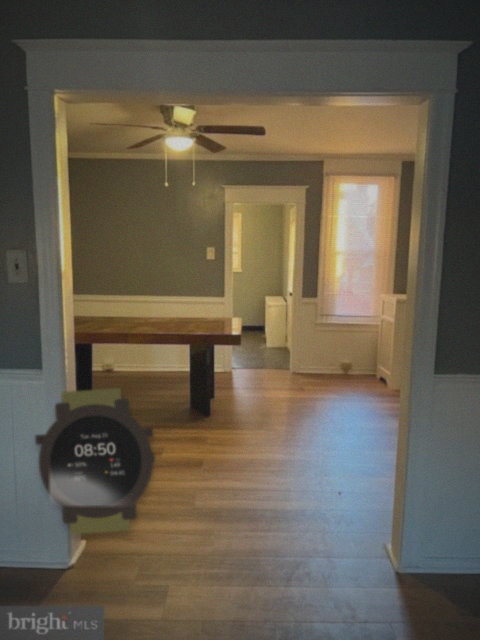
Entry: 8,50
